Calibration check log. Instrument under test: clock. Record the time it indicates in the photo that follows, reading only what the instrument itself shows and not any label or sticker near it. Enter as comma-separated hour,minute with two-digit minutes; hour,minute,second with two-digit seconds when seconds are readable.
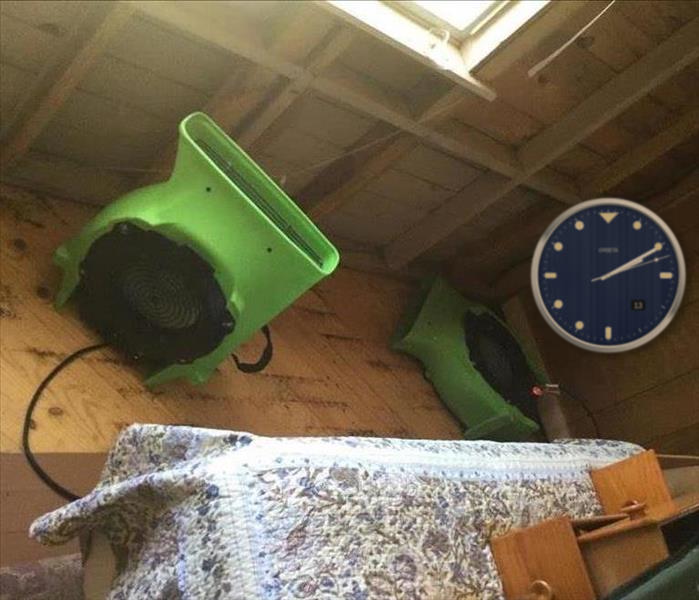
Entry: 2,10,12
